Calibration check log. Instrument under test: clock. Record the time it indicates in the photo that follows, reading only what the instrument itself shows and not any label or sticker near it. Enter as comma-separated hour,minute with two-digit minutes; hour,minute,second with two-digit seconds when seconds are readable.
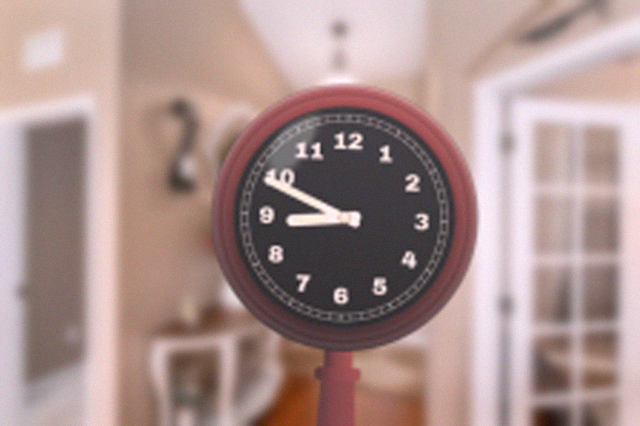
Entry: 8,49
